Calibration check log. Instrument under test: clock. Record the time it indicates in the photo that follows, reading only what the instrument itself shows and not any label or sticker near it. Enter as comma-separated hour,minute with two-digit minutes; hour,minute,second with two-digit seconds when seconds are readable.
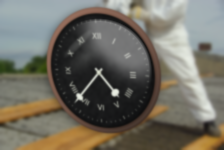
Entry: 4,37
